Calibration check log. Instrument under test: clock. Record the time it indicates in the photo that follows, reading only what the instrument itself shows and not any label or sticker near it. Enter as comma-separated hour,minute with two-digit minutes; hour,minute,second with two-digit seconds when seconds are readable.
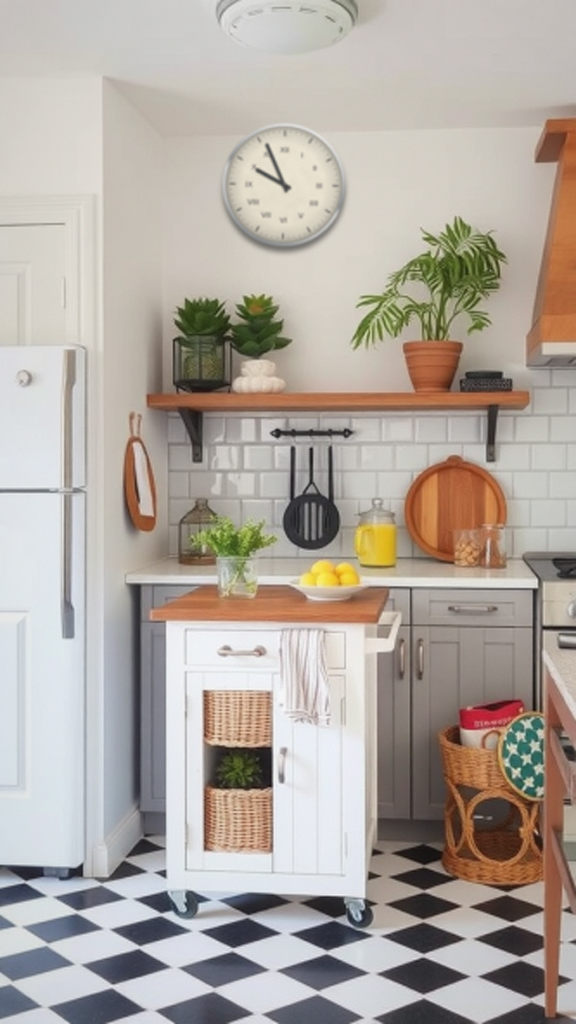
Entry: 9,56
